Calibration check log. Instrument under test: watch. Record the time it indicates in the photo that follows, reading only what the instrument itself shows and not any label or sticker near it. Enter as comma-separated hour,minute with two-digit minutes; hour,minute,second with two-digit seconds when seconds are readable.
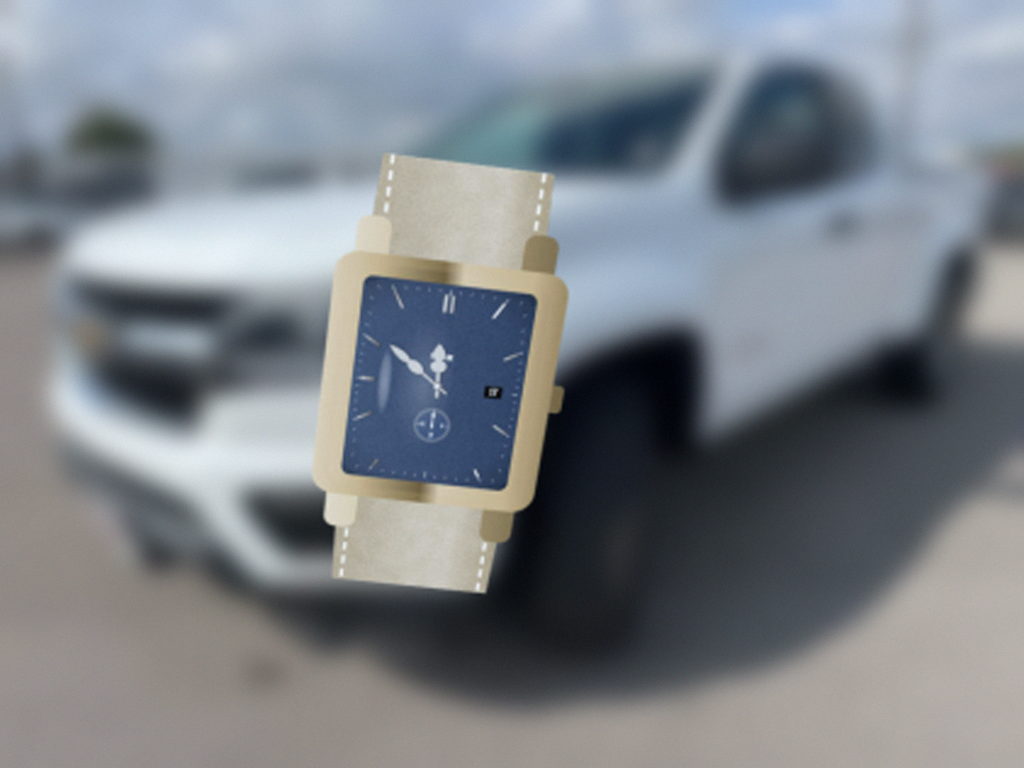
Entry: 11,51
